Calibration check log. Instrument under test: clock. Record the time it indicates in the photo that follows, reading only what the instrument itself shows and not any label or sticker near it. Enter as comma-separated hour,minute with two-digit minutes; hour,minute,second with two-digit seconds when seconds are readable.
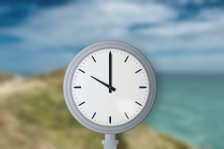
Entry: 10,00
